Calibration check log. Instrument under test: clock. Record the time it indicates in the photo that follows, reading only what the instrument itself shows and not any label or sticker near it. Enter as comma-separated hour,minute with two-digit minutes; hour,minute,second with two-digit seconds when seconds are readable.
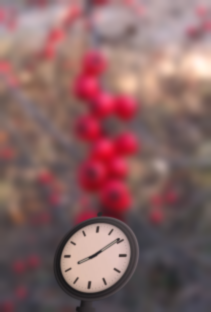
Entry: 8,09
